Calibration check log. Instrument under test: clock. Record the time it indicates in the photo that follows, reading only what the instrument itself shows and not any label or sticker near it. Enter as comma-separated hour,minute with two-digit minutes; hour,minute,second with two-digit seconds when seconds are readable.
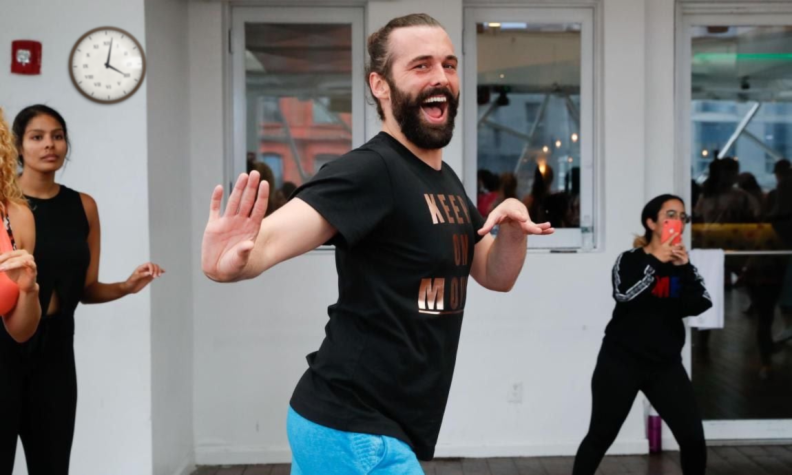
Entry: 4,02
